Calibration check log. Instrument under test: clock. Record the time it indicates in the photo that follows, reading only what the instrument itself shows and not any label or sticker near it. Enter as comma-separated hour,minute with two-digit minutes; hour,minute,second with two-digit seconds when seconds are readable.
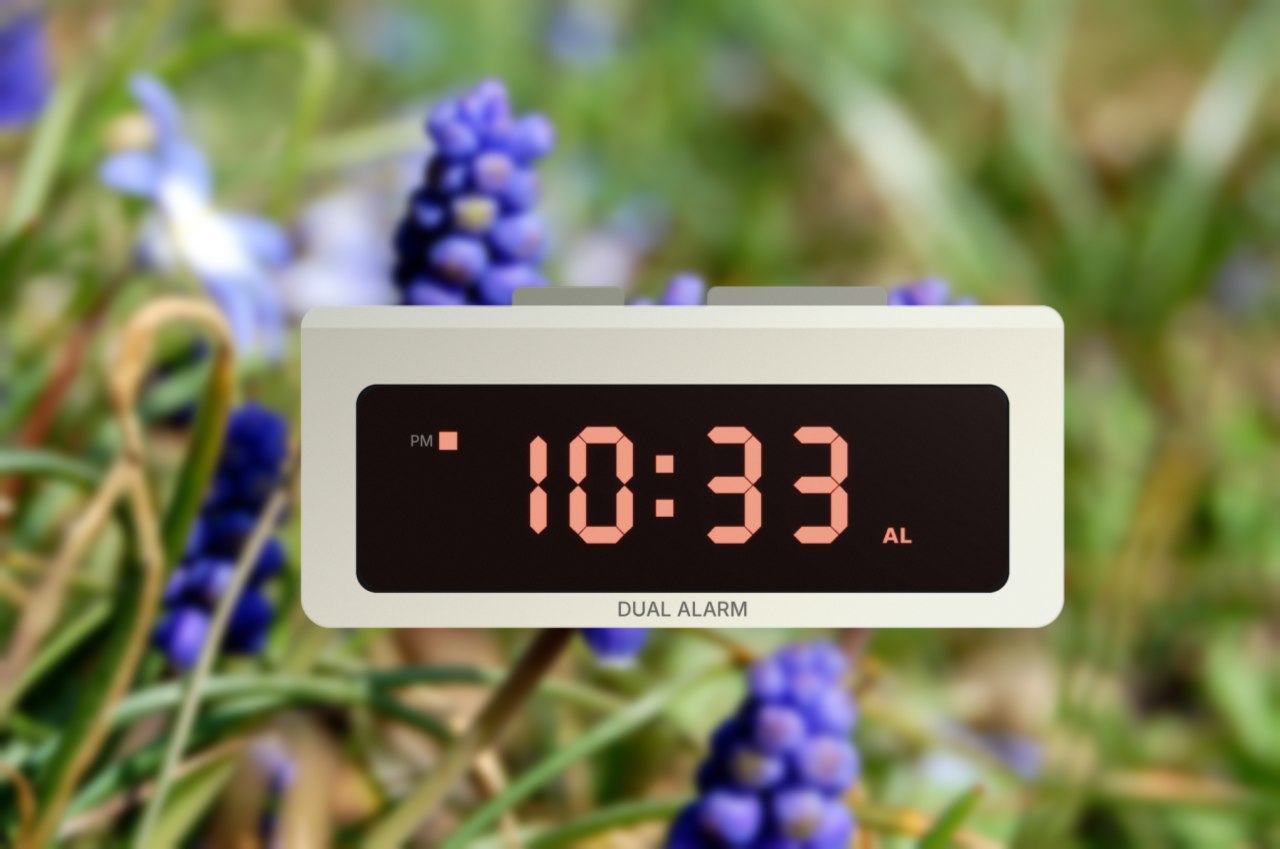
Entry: 10,33
